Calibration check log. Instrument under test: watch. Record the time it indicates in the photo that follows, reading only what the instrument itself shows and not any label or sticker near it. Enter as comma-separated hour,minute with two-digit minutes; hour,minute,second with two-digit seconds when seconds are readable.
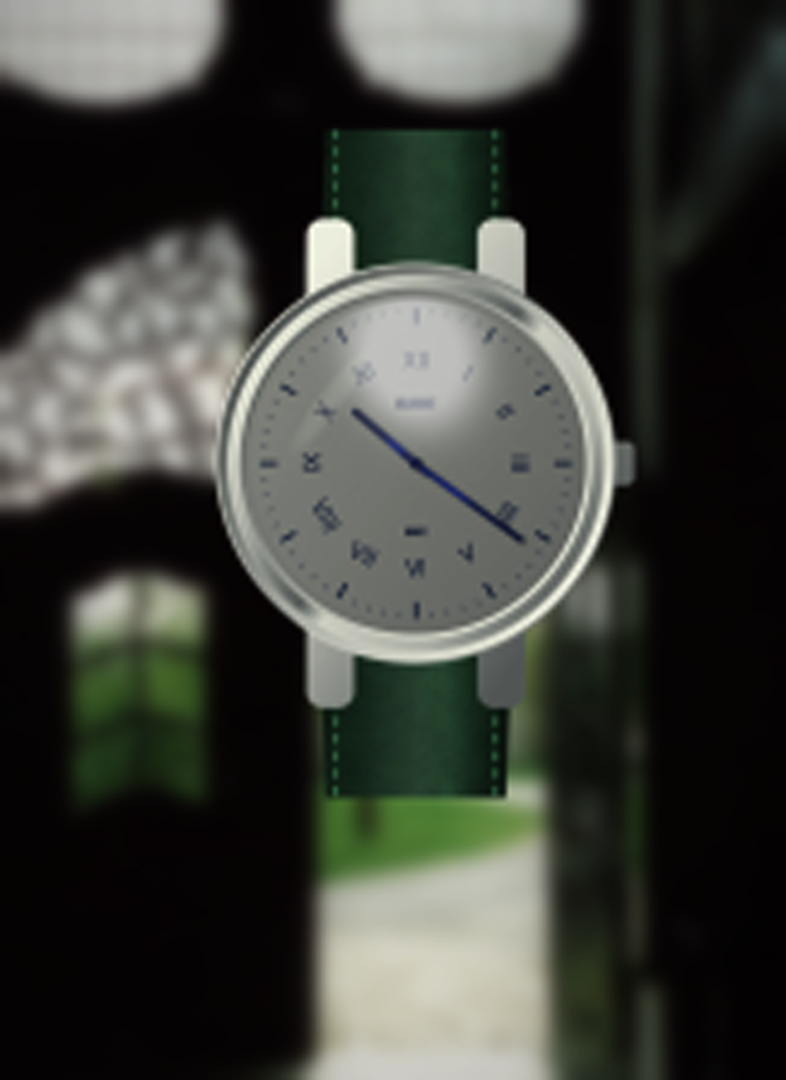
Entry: 10,21
